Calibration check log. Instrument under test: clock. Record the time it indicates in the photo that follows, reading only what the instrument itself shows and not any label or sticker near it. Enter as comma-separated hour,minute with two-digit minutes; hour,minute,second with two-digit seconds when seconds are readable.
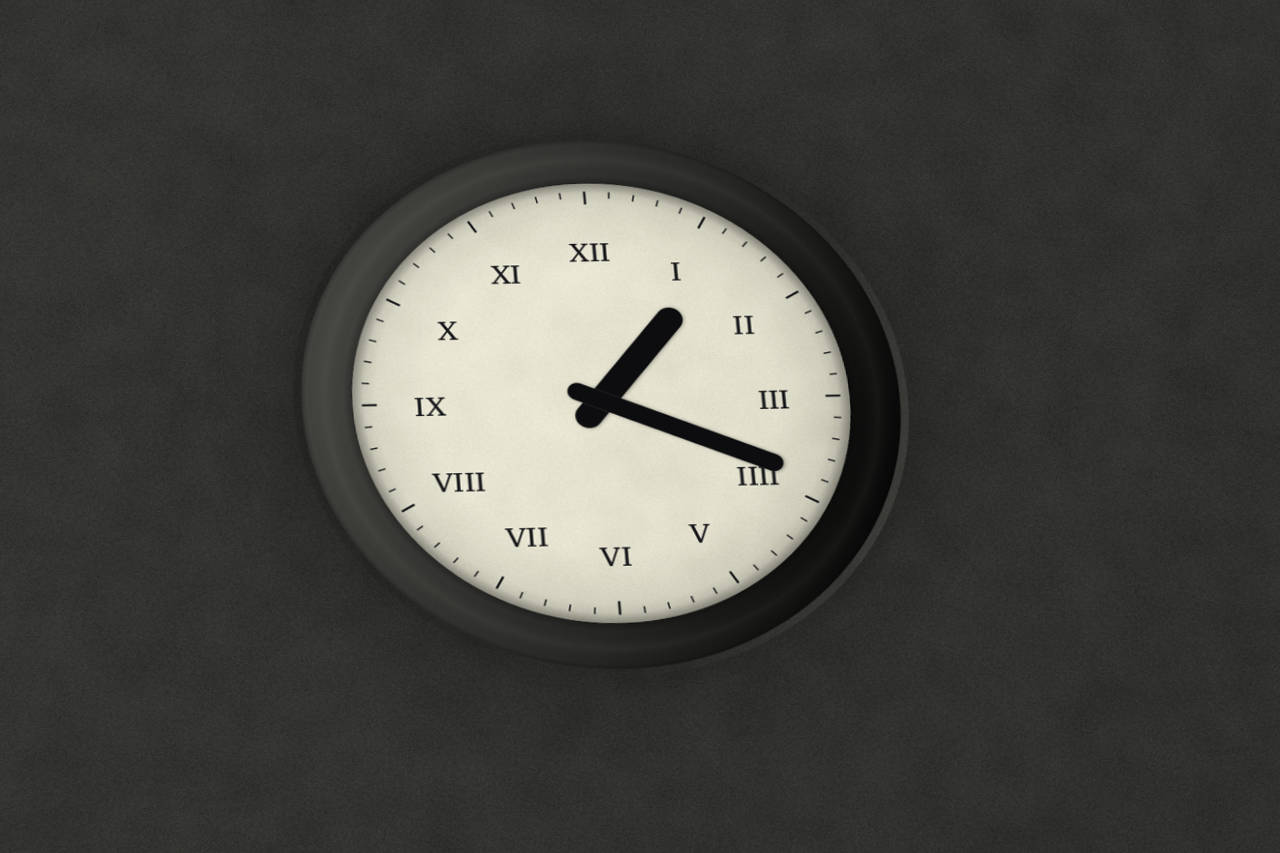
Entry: 1,19
